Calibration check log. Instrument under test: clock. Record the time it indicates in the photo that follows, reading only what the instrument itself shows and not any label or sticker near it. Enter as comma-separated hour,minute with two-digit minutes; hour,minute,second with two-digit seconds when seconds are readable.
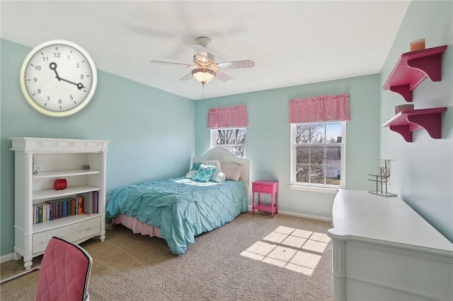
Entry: 11,19
